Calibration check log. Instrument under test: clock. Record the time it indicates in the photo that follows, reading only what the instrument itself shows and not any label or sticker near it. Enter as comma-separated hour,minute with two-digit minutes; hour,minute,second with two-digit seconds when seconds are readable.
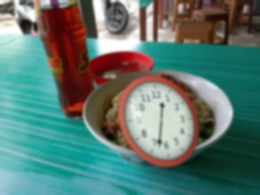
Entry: 12,33
